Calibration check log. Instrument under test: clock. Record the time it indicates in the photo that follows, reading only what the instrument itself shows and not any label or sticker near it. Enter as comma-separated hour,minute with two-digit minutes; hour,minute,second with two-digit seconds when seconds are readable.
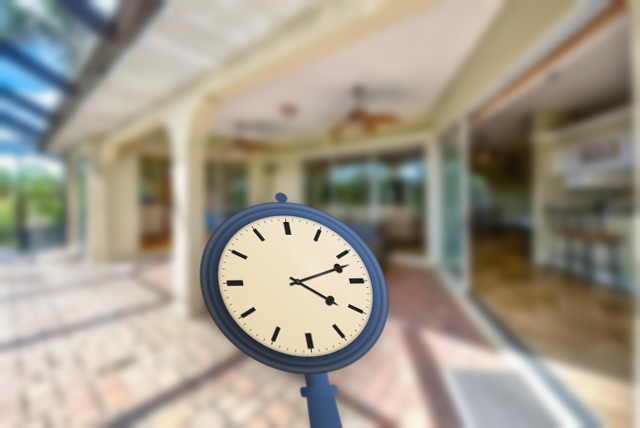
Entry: 4,12
